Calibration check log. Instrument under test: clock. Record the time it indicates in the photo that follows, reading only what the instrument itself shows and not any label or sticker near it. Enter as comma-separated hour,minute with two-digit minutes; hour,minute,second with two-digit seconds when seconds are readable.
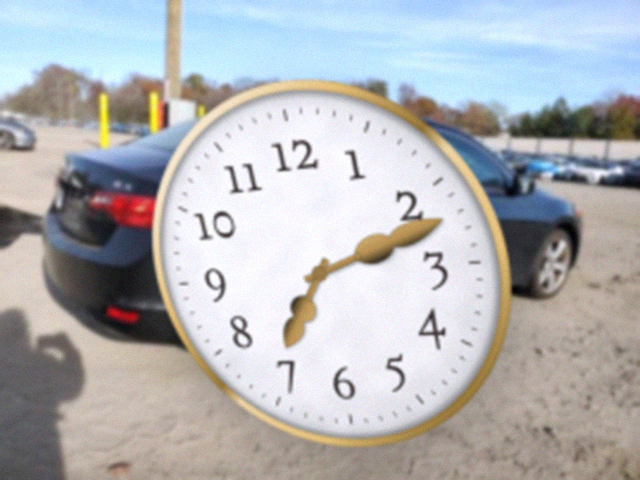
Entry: 7,12
